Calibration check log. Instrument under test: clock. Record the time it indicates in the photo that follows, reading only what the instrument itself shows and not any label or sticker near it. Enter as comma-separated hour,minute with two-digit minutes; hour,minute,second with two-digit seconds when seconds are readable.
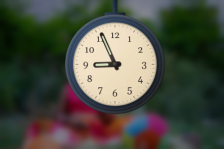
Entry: 8,56
